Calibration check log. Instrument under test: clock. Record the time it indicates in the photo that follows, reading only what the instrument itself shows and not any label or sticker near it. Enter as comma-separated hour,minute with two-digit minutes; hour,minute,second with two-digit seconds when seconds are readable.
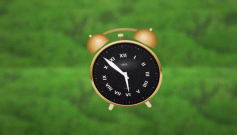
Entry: 5,53
